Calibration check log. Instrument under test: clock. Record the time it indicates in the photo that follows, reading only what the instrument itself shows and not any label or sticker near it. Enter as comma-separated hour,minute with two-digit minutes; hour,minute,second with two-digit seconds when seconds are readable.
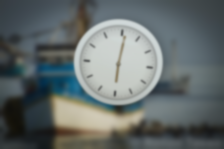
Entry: 6,01
